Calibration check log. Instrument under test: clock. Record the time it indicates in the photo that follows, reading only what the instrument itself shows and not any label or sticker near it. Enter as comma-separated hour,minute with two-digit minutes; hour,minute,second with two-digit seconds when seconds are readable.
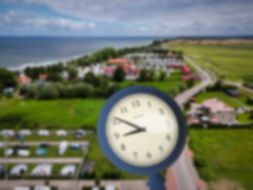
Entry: 8,51
